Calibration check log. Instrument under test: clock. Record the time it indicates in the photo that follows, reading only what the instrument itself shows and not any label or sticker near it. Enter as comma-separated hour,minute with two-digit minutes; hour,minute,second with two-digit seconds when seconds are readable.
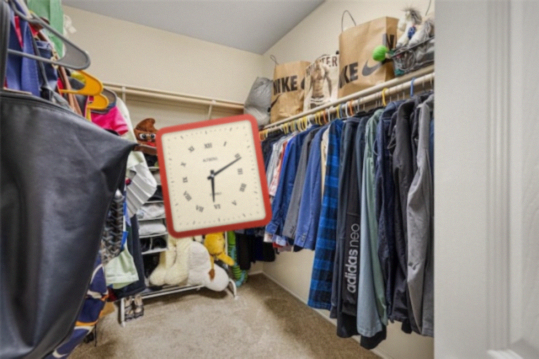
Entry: 6,11
